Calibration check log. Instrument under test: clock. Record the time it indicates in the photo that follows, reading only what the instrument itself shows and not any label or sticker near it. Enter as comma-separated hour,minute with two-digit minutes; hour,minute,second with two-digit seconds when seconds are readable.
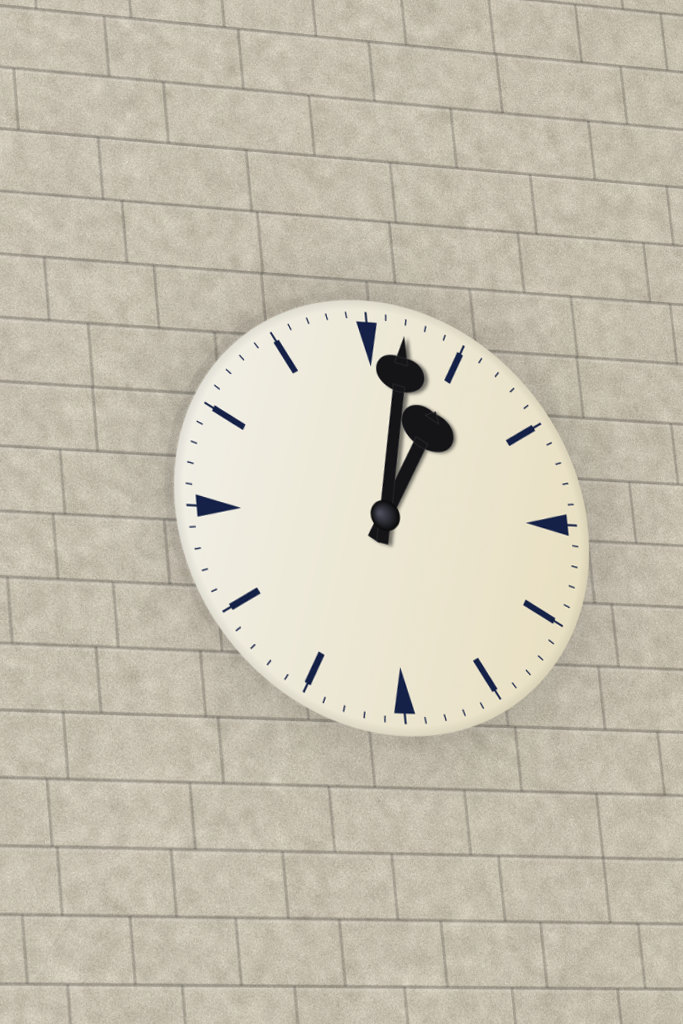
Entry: 1,02
